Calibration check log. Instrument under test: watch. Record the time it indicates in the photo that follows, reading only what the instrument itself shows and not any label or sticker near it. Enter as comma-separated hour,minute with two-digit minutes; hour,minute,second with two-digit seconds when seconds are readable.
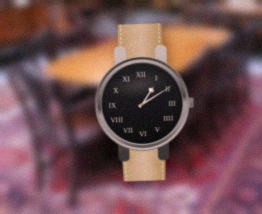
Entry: 1,10
